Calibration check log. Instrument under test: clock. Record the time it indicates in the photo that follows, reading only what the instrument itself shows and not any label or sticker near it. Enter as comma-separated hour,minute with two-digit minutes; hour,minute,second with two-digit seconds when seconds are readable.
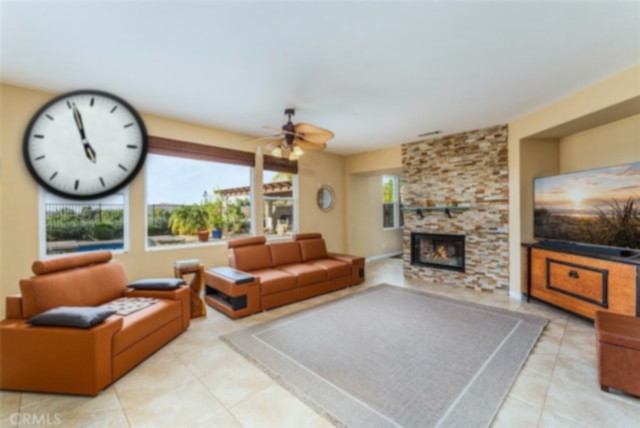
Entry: 4,56
